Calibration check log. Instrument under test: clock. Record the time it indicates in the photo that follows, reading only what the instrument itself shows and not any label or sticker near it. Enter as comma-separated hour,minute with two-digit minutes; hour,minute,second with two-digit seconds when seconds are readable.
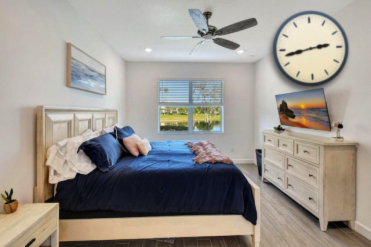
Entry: 2,43
